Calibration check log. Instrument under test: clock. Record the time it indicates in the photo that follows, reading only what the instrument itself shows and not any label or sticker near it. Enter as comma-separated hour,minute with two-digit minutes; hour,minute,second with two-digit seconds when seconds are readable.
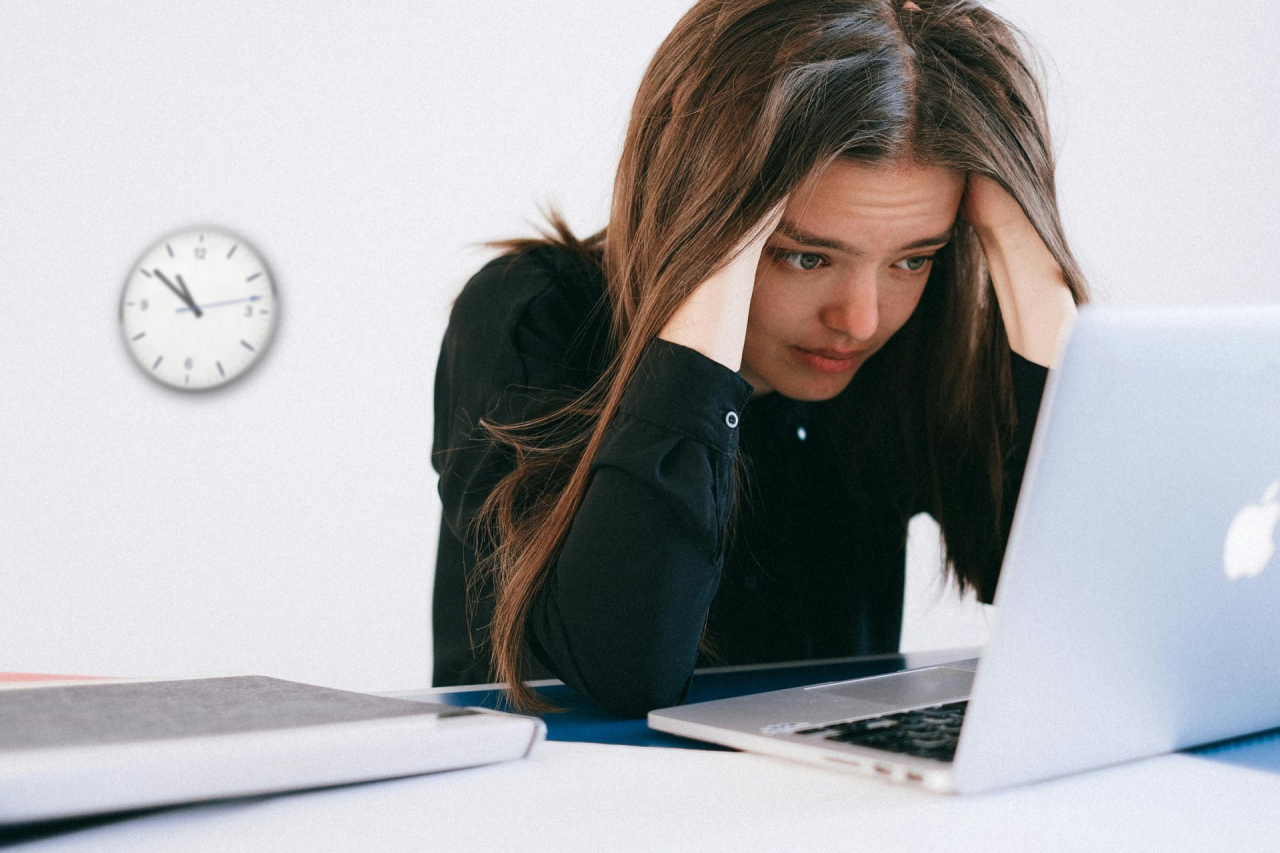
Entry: 10,51,13
